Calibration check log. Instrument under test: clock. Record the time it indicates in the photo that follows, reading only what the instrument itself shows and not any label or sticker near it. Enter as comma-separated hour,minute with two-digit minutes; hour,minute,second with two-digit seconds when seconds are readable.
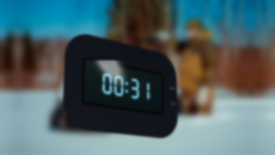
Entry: 0,31
